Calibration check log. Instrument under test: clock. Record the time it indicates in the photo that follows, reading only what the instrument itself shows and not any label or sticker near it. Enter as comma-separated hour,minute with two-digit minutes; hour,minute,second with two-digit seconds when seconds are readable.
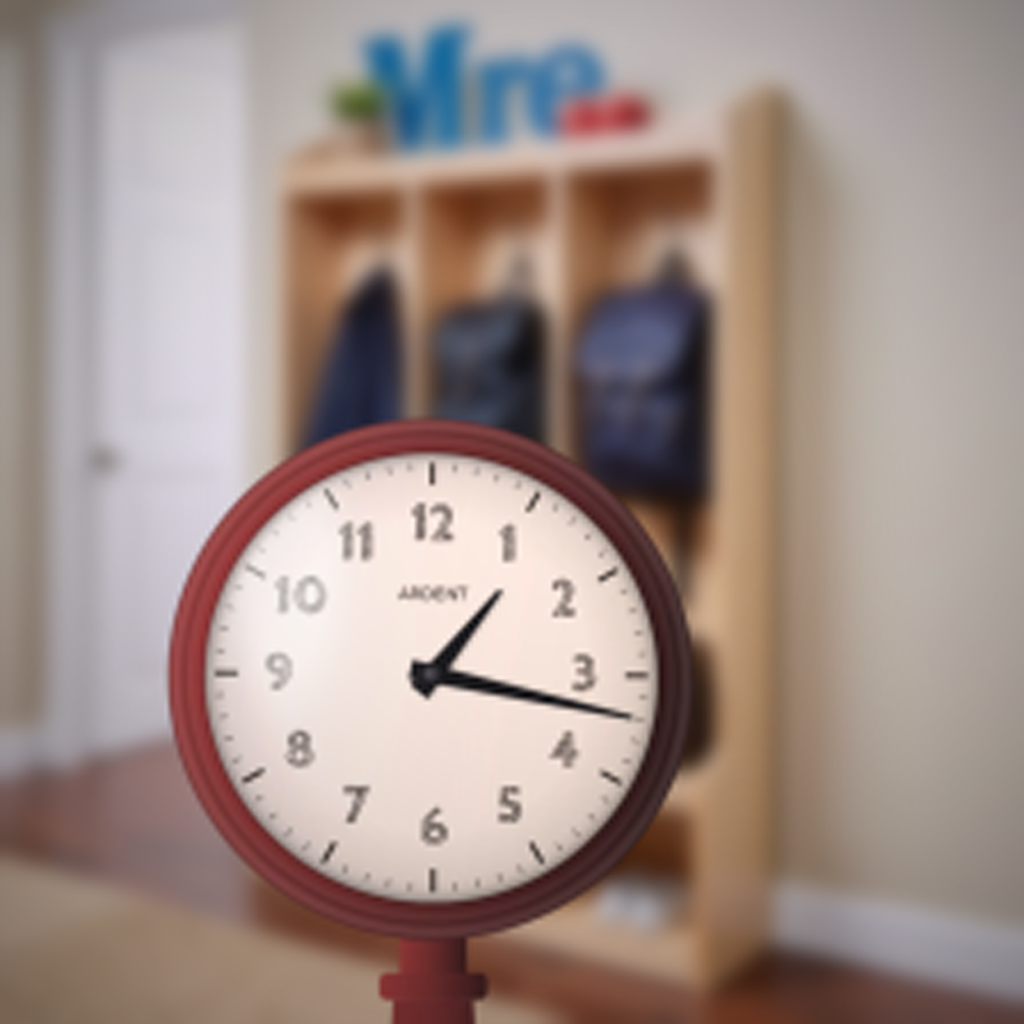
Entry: 1,17
